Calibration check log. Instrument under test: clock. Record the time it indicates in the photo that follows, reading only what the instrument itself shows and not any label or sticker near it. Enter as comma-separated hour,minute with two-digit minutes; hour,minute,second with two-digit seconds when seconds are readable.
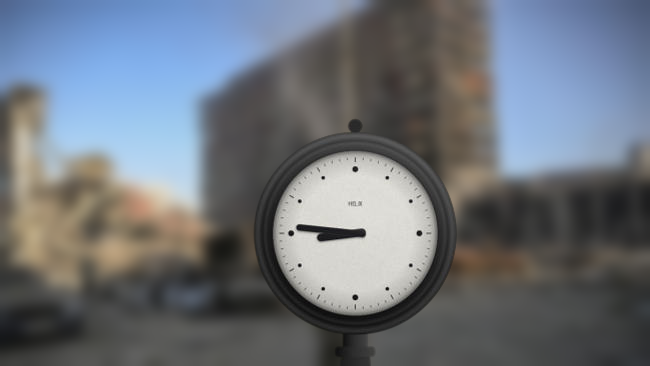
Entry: 8,46
